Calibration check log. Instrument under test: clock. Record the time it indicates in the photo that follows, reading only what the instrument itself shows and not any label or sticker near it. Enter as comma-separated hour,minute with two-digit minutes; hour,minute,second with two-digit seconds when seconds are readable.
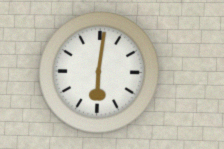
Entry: 6,01
